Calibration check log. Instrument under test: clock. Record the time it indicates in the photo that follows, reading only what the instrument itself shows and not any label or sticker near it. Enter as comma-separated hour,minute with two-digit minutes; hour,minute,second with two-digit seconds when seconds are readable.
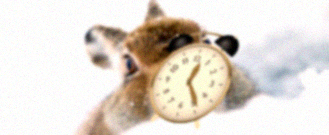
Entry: 12,24
